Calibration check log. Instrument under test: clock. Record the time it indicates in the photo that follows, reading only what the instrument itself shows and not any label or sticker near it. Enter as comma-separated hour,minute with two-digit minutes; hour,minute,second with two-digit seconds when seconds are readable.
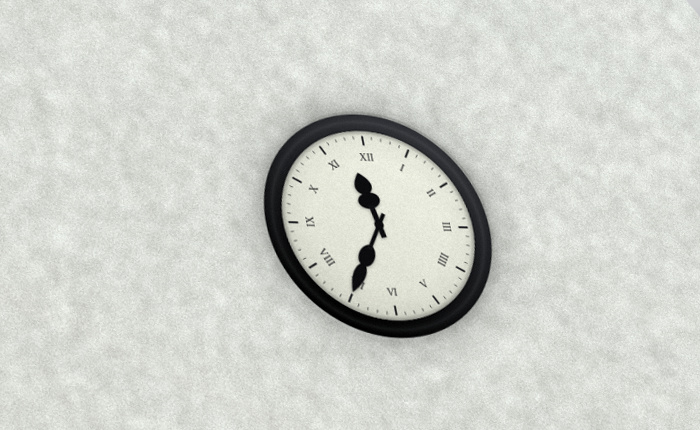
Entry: 11,35
